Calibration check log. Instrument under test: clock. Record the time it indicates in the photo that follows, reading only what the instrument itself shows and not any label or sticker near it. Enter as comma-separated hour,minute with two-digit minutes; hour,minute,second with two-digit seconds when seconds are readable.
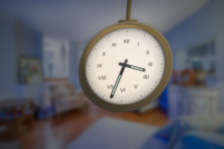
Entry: 3,33
